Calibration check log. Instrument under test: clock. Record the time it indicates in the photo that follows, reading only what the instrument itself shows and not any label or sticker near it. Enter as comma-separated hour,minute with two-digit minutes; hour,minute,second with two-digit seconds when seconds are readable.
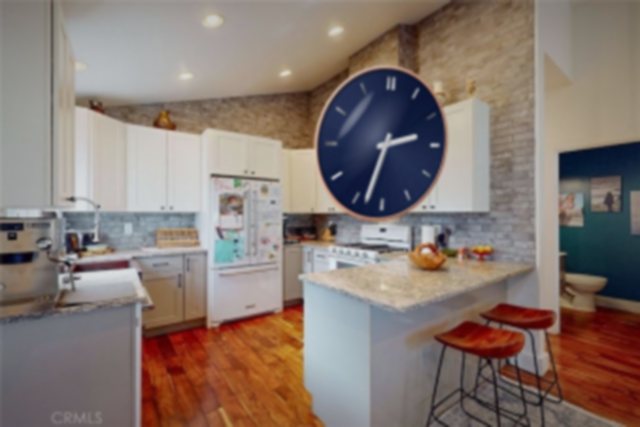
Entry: 2,33
